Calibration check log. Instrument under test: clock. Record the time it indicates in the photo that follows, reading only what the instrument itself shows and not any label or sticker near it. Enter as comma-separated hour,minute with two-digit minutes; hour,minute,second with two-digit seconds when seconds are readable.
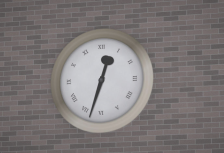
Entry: 12,33
